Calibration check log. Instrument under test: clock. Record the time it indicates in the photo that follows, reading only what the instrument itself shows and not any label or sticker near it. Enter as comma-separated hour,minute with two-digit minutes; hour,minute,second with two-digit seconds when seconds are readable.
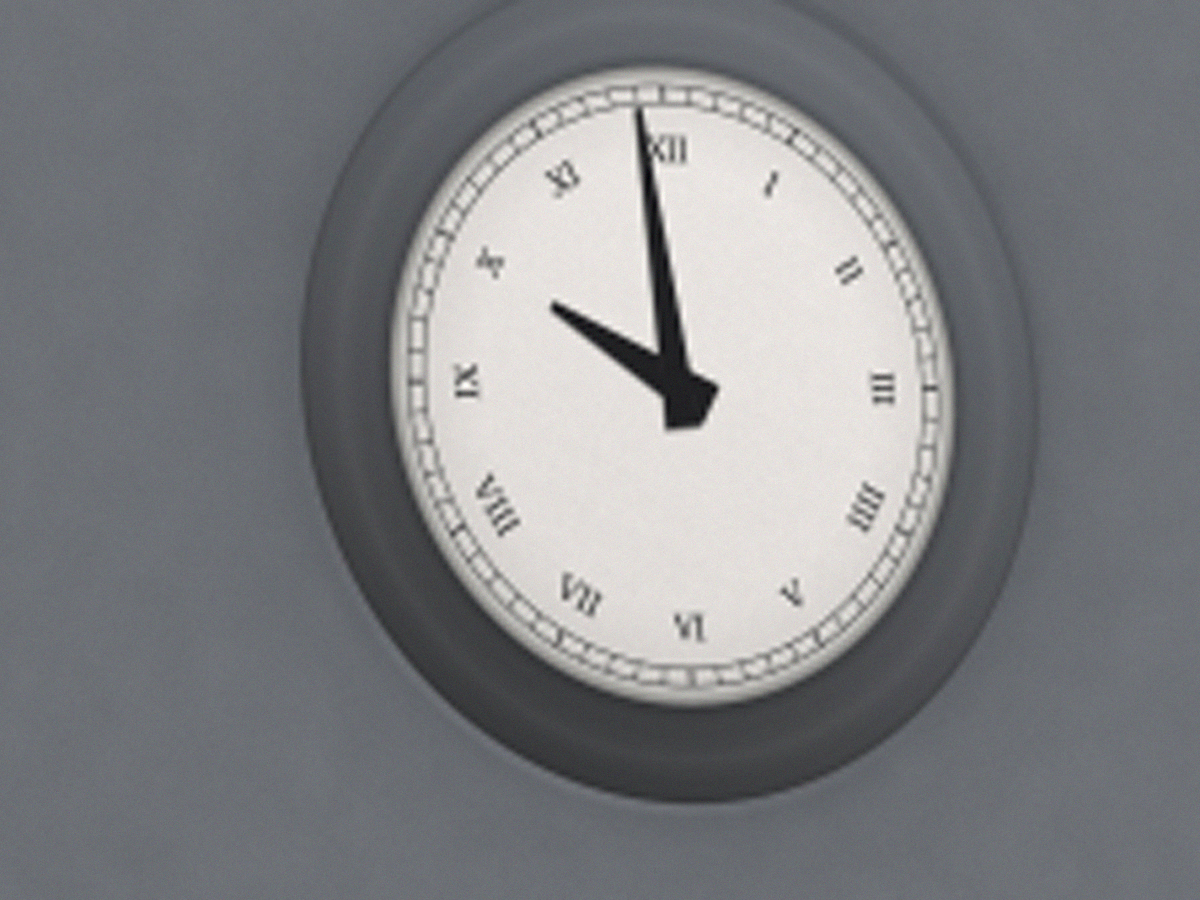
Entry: 9,59
